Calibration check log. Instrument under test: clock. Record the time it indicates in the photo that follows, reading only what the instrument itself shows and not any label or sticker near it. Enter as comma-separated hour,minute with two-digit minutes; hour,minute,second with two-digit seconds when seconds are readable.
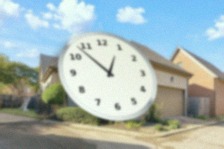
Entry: 12,53
